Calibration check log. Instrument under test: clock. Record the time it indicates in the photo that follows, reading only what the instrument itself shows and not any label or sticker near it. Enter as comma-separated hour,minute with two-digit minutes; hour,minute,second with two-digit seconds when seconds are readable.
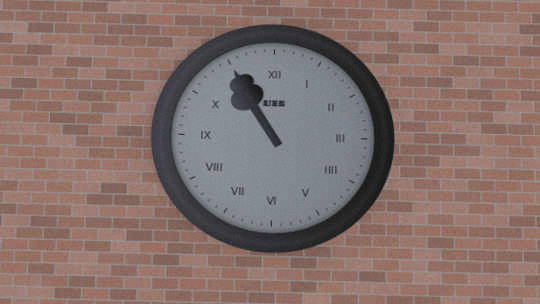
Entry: 10,55
